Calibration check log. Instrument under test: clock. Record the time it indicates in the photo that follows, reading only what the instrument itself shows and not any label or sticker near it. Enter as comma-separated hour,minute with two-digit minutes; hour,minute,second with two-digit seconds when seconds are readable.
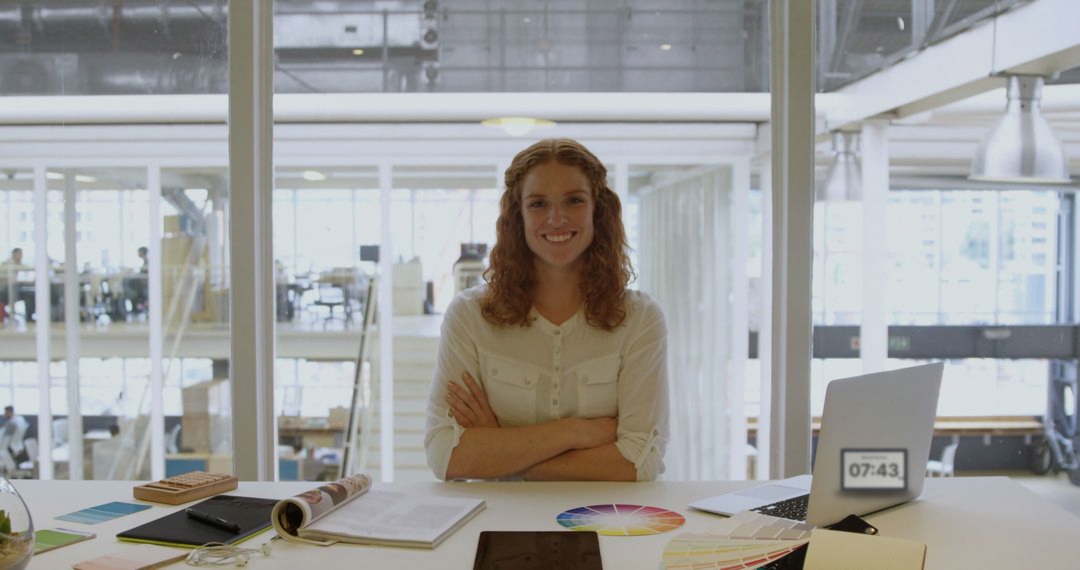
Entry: 7,43
